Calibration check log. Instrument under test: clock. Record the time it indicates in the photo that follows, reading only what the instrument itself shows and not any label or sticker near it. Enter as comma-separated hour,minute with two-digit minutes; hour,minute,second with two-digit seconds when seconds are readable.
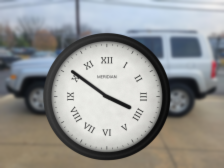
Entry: 3,51
